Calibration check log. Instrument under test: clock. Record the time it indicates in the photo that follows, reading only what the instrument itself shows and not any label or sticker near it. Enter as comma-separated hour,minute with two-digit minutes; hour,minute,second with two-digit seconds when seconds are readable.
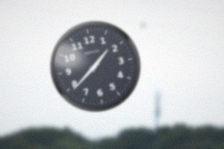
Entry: 1,39
